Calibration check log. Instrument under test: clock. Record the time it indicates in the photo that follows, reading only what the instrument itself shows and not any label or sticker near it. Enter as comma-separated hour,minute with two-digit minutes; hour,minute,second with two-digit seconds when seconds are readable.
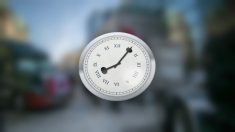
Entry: 8,06
